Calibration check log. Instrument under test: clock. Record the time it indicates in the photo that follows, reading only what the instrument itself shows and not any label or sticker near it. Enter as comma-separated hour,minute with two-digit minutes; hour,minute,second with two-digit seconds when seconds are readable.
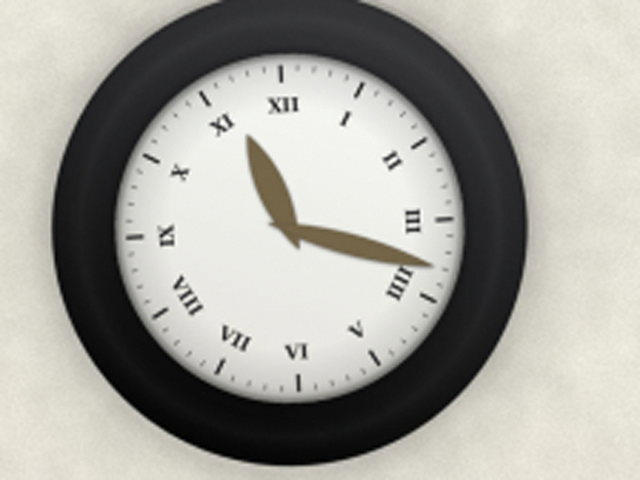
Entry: 11,18
